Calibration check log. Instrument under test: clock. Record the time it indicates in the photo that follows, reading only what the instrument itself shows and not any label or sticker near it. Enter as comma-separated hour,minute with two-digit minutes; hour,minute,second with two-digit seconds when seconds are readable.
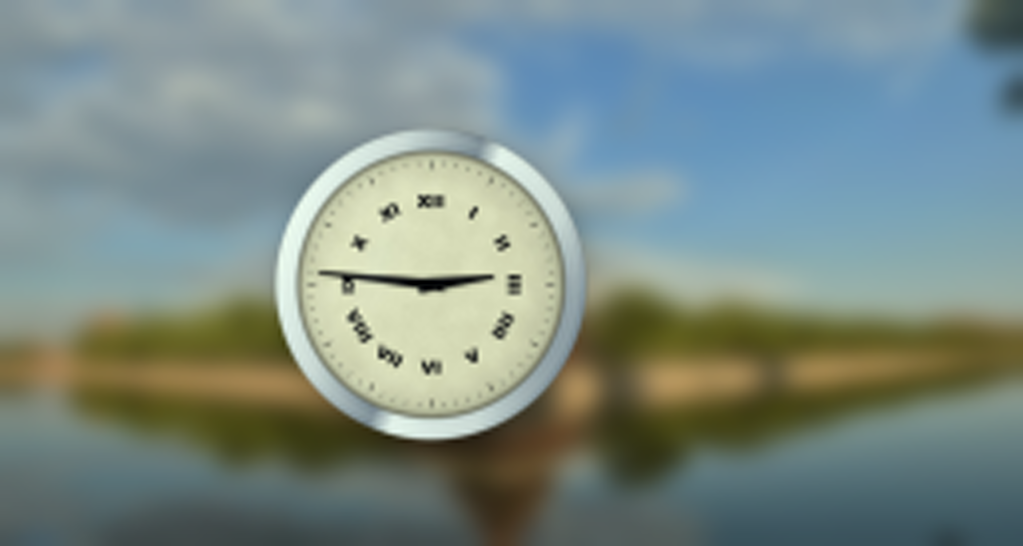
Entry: 2,46
